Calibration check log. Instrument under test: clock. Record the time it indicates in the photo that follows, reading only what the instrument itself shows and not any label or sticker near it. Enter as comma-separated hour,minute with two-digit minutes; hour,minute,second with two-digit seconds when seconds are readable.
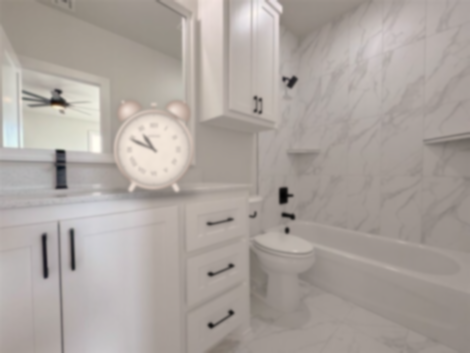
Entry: 10,49
